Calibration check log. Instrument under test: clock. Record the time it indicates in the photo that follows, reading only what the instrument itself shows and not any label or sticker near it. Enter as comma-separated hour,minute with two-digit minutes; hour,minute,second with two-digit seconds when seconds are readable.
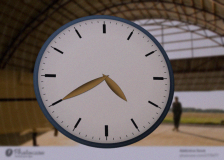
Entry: 4,40
